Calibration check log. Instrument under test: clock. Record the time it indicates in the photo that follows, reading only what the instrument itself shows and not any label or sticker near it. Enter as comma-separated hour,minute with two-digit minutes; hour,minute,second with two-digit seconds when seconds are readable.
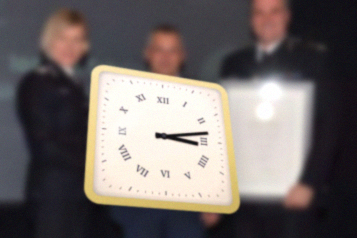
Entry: 3,13
